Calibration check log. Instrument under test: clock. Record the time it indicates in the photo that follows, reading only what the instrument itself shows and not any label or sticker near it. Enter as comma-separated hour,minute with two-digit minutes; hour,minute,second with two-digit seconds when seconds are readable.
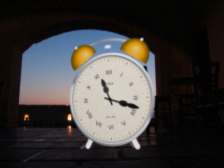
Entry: 11,18
